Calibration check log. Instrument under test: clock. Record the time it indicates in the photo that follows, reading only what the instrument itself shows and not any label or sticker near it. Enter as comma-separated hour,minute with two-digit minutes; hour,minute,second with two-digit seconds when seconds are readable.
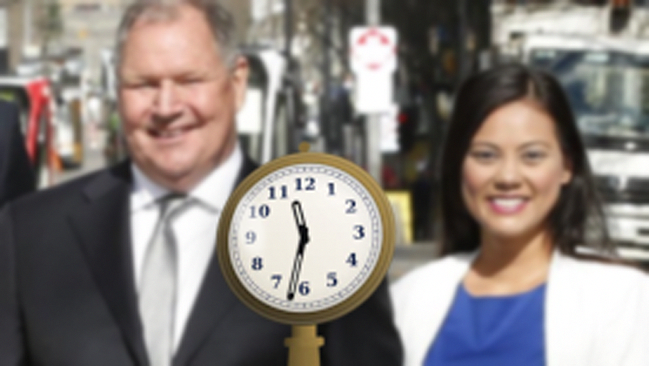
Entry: 11,32
